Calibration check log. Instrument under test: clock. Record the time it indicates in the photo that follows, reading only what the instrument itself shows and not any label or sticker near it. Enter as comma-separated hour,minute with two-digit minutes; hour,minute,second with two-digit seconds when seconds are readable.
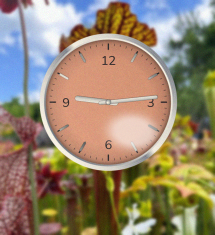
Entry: 9,14
